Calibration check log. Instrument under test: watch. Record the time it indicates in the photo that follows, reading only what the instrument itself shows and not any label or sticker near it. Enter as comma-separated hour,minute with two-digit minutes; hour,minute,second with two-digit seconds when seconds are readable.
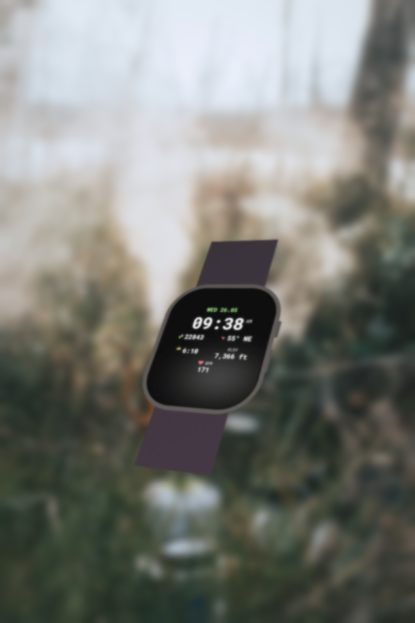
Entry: 9,38
